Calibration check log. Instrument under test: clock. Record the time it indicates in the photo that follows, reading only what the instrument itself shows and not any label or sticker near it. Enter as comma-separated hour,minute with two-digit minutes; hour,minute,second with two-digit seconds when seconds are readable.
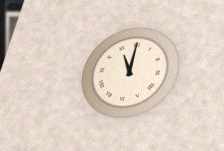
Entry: 11,00
